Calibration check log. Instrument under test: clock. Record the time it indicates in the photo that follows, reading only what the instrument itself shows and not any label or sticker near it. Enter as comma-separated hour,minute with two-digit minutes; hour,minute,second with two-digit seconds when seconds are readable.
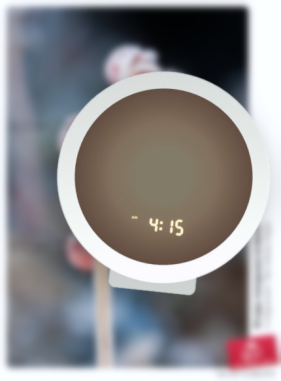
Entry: 4,15
